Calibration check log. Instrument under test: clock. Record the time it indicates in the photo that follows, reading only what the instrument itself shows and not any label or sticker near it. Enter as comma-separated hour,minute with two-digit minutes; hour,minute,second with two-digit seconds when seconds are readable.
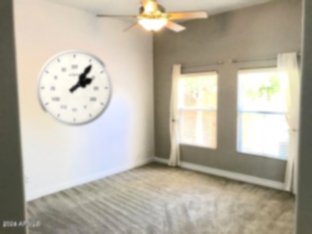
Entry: 2,06
